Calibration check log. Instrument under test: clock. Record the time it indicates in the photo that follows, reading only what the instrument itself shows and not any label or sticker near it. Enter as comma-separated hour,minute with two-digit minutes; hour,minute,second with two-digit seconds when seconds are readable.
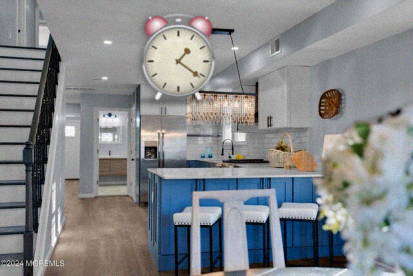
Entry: 1,21
